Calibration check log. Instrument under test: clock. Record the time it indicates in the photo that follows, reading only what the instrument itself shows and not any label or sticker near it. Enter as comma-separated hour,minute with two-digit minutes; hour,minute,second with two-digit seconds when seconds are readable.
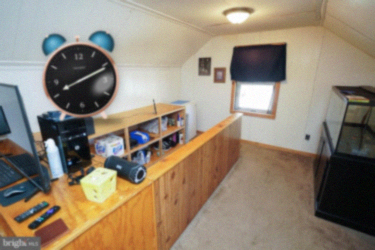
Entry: 8,11
